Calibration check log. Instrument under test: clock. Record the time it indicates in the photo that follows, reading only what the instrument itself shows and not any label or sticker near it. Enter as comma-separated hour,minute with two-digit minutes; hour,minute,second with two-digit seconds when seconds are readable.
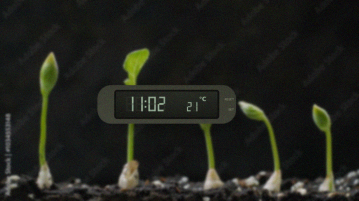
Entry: 11,02
